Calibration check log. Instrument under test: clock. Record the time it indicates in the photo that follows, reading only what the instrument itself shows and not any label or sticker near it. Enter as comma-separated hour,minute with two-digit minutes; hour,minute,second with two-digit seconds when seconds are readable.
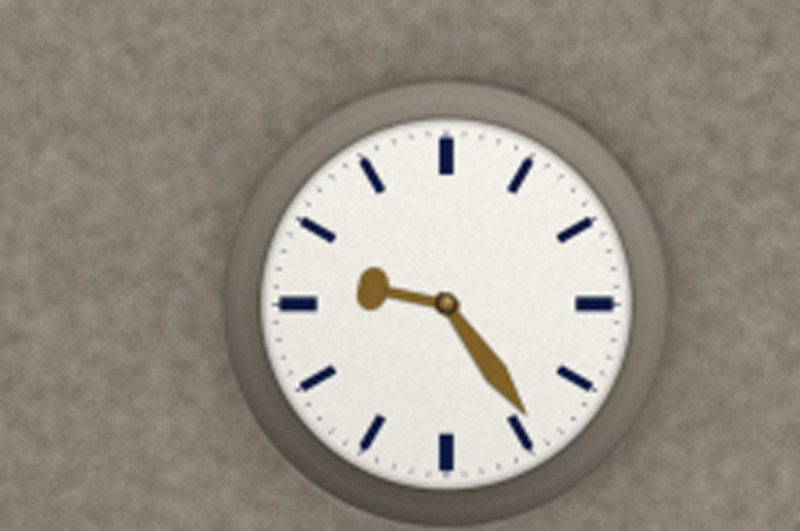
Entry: 9,24
